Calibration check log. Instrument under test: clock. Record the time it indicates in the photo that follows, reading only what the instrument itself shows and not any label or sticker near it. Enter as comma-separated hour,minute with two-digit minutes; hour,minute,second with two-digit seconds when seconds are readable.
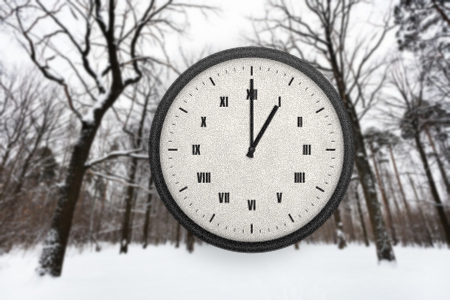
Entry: 1,00
